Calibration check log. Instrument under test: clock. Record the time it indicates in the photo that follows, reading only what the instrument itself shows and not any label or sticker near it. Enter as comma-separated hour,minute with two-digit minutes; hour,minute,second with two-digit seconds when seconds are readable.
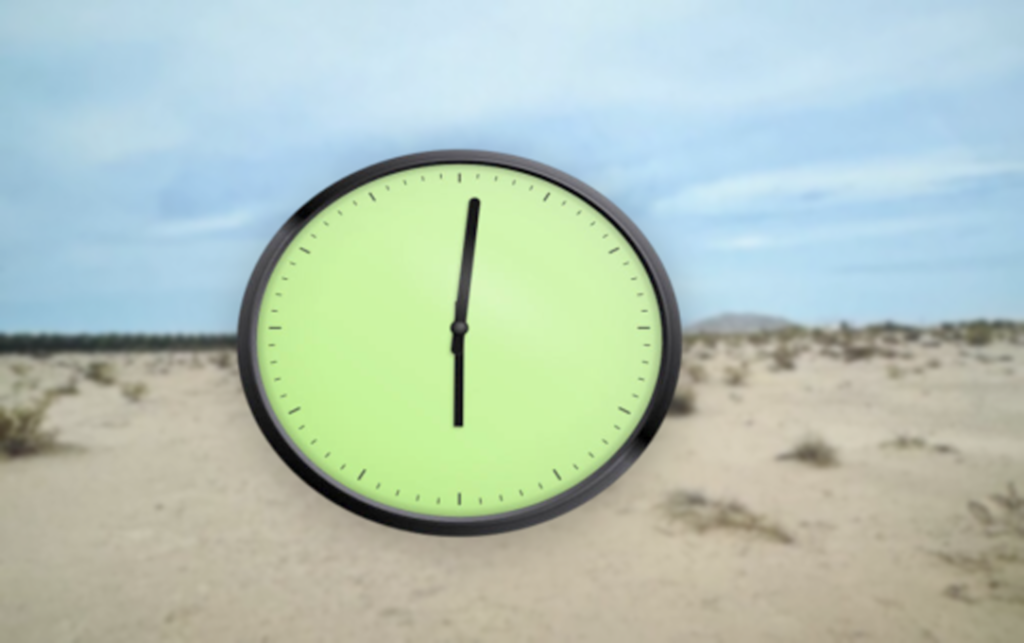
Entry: 6,01
